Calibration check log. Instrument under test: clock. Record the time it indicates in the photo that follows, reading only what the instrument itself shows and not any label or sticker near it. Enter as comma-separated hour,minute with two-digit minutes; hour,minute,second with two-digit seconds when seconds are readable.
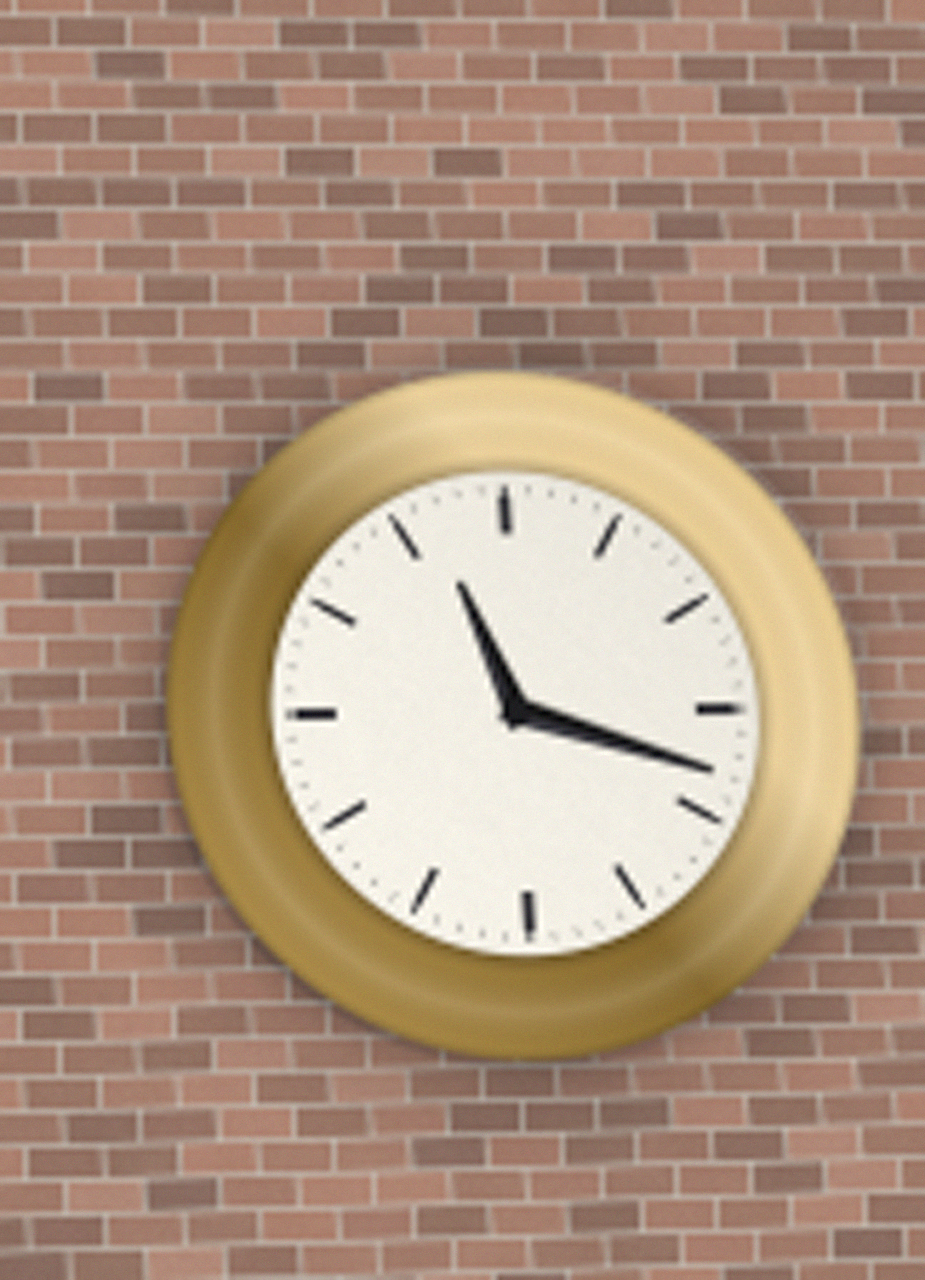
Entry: 11,18
